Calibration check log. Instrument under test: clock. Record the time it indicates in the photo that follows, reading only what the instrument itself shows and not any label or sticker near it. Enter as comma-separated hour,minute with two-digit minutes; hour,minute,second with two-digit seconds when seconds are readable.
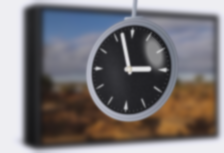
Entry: 2,57
